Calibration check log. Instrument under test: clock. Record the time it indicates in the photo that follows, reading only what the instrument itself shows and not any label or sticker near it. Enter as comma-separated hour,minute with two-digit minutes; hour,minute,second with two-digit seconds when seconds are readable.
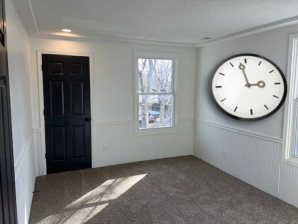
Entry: 2,58
